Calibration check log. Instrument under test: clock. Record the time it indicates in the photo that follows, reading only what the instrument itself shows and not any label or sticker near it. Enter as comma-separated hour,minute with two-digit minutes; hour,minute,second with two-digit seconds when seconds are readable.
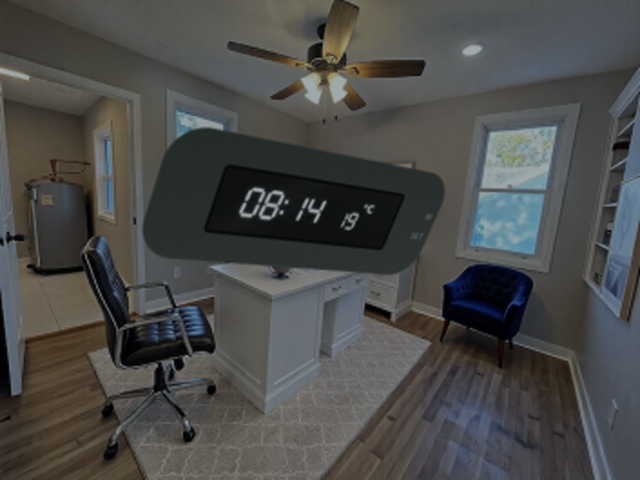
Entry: 8,14
